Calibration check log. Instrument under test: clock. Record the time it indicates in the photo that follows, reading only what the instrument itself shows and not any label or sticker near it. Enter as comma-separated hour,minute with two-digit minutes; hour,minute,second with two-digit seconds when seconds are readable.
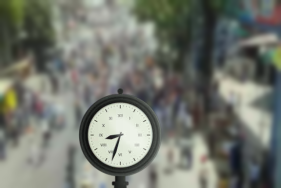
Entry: 8,33
